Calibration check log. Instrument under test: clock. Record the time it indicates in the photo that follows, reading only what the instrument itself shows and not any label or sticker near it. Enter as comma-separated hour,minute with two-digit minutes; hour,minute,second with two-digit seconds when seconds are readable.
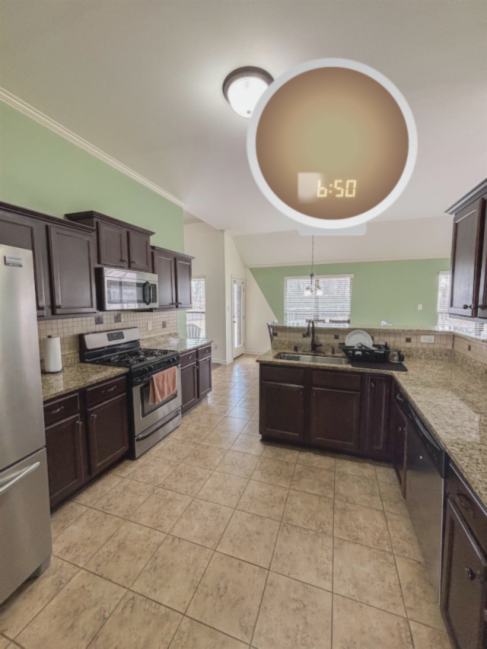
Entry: 6,50
